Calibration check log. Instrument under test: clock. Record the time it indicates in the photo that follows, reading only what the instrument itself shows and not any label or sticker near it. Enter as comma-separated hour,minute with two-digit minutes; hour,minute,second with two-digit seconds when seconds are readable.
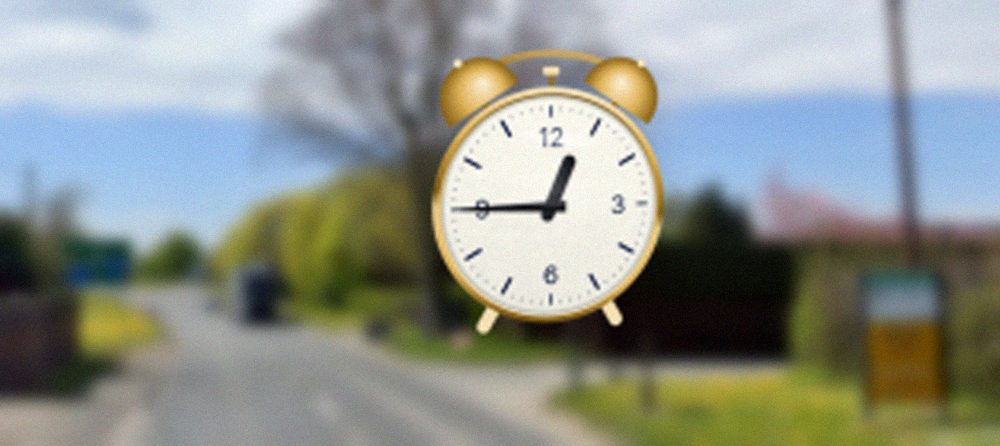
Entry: 12,45
